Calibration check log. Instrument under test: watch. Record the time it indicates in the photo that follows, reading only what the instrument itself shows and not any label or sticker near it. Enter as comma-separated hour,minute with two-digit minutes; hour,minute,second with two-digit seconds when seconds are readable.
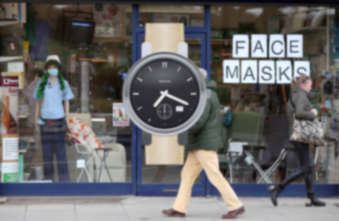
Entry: 7,19
